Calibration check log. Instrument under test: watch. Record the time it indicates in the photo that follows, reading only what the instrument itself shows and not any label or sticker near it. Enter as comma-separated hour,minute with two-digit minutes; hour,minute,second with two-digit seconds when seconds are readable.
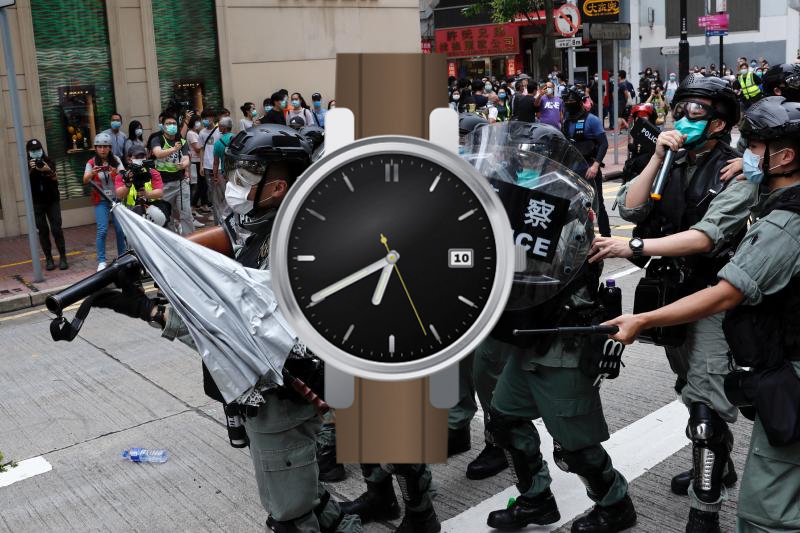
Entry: 6,40,26
